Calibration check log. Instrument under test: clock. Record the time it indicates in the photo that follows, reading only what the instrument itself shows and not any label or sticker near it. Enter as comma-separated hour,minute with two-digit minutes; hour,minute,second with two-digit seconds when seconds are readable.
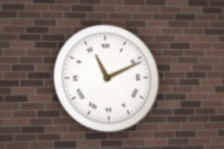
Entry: 11,11
